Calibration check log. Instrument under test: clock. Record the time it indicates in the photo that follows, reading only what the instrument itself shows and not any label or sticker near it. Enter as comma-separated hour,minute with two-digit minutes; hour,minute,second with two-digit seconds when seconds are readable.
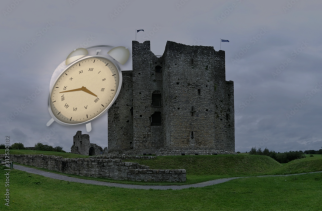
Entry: 3,43
